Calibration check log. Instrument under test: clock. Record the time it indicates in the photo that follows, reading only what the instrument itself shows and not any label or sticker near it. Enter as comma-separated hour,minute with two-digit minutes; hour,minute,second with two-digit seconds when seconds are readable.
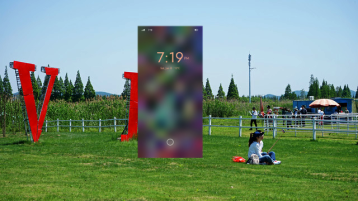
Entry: 7,19
